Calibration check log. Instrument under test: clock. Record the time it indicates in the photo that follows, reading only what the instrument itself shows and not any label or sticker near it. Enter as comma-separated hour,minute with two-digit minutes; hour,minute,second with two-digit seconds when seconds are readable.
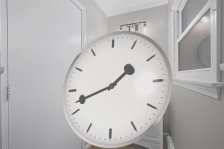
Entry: 1,42
